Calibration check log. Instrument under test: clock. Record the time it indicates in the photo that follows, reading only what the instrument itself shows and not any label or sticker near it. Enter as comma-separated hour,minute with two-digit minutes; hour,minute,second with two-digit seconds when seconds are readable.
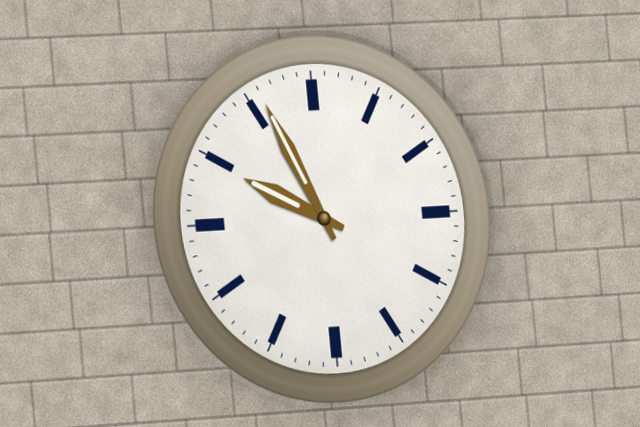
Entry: 9,56
